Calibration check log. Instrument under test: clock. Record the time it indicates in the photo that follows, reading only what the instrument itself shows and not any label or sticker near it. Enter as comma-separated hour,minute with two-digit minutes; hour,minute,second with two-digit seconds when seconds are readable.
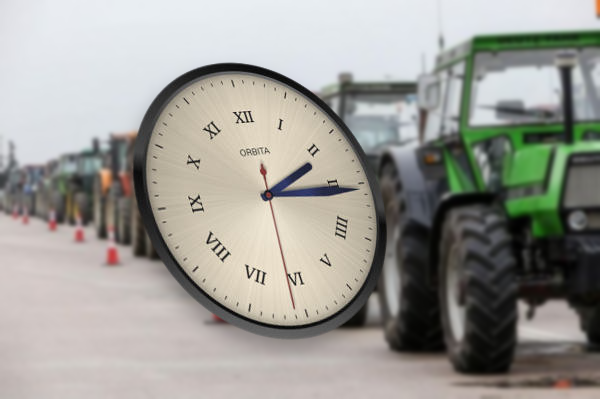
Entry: 2,15,31
